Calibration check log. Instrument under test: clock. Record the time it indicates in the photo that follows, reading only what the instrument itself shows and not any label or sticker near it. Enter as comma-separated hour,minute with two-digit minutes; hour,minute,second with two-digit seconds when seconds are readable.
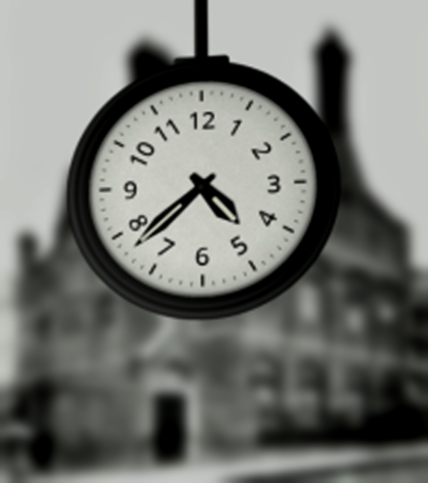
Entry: 4,38
